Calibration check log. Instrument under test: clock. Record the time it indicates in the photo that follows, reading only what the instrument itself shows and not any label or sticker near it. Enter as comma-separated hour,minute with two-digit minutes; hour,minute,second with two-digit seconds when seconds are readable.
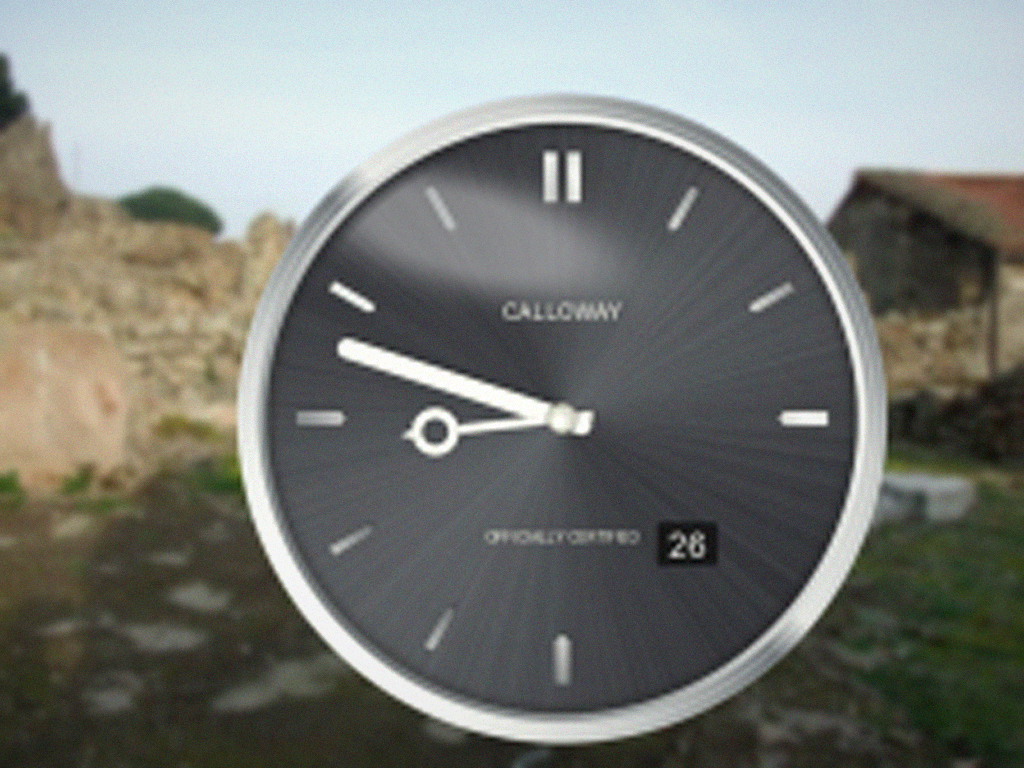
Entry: 8,48
